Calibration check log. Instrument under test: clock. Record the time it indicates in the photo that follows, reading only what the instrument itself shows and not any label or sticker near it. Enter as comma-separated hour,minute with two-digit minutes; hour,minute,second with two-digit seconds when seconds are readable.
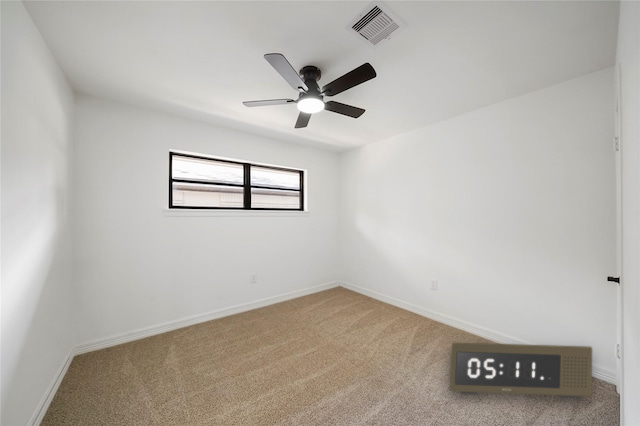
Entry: 5,11
